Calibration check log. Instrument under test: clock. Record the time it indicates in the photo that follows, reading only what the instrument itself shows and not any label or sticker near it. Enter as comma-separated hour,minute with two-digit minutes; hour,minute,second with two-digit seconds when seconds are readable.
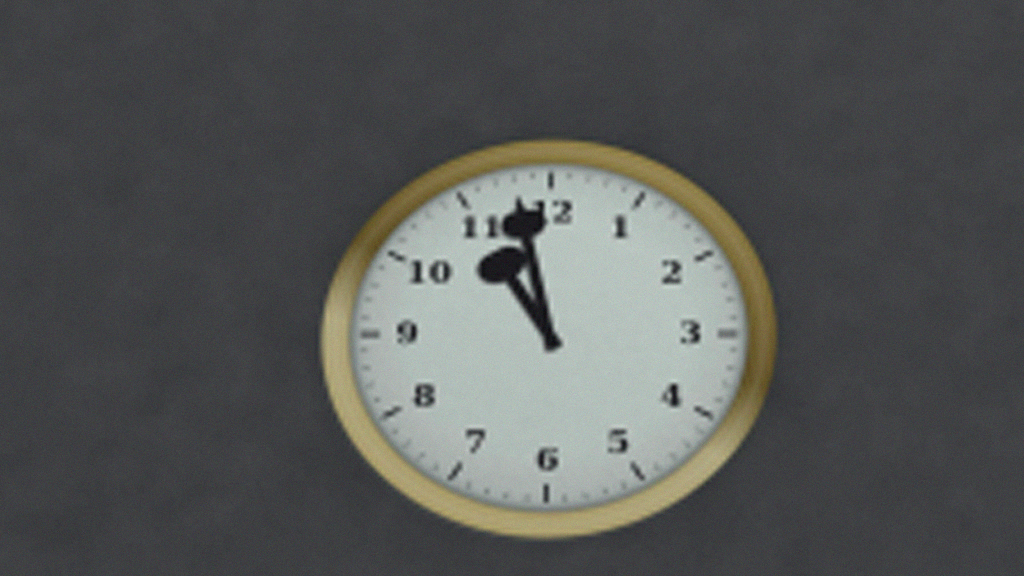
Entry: 10,58
